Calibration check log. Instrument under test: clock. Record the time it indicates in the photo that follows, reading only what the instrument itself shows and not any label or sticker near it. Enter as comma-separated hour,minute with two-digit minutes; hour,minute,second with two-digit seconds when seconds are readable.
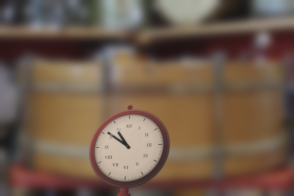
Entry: 10,51
